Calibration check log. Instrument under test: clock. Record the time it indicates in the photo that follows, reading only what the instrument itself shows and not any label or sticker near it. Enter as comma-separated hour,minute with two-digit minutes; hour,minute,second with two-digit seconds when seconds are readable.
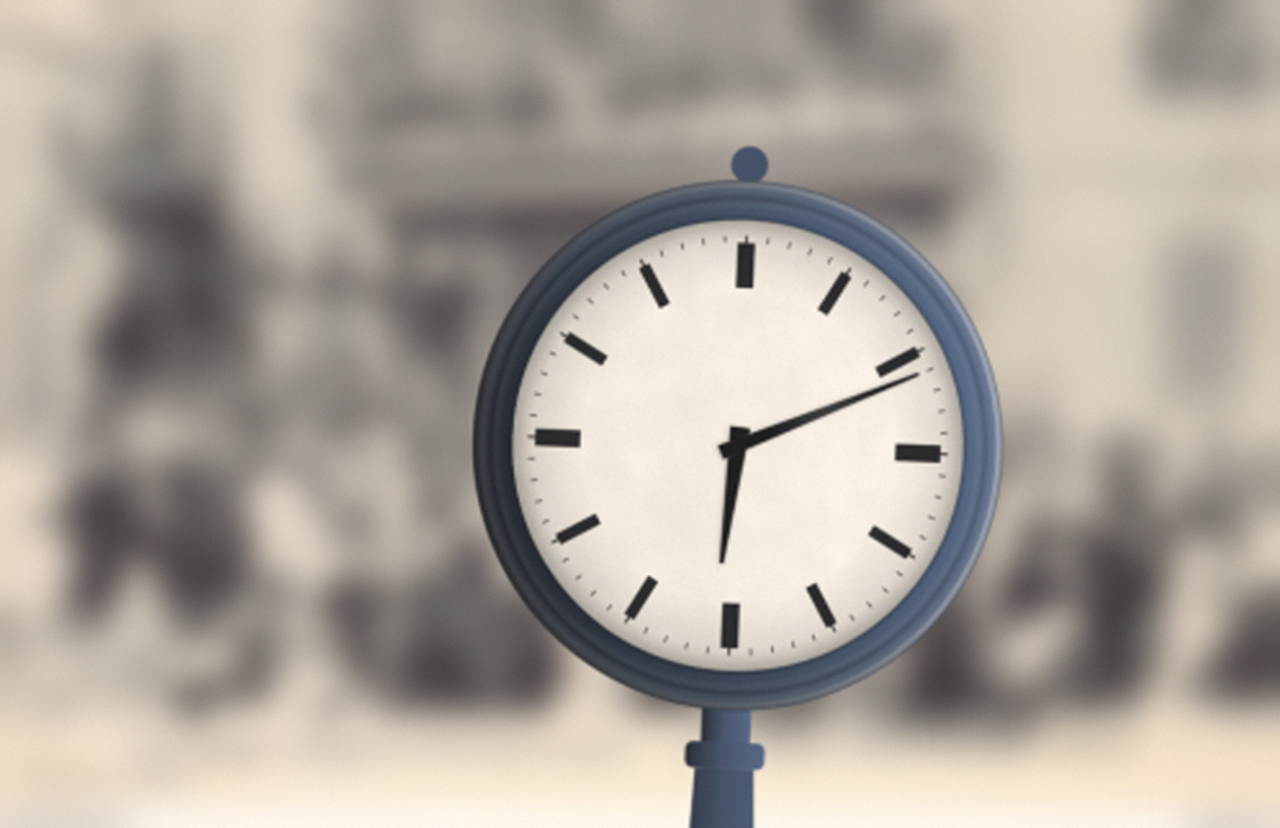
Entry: 6,11
